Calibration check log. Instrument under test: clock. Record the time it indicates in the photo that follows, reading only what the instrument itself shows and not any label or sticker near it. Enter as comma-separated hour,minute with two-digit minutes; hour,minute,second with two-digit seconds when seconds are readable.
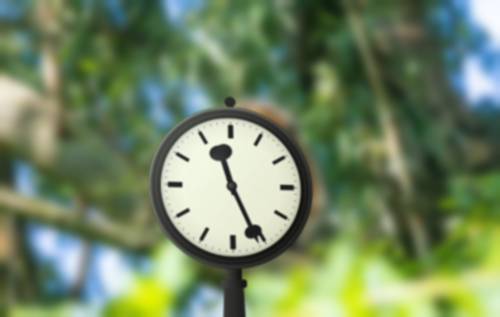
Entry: 11,26
